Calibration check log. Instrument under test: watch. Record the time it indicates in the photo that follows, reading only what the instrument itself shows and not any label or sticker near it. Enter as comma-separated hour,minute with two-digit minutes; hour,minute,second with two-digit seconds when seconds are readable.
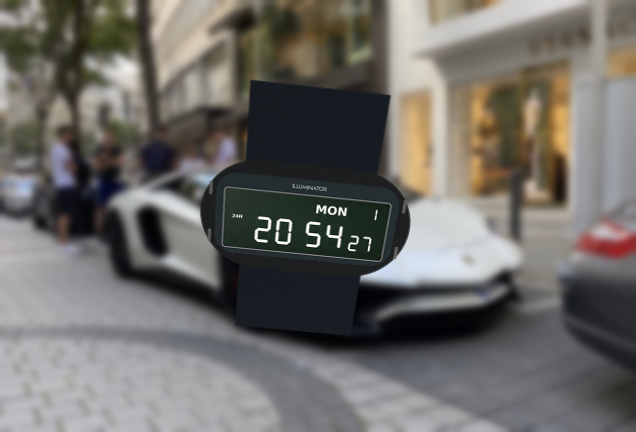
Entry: 20,54,27
